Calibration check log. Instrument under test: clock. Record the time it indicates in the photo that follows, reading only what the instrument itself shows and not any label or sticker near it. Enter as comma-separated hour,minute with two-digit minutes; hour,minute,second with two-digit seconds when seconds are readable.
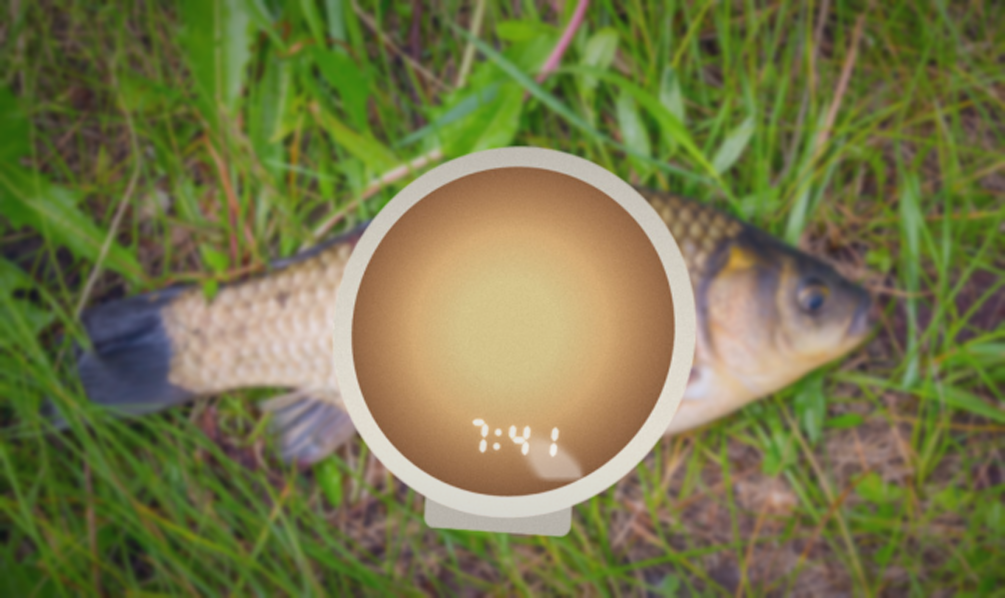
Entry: 7,41
